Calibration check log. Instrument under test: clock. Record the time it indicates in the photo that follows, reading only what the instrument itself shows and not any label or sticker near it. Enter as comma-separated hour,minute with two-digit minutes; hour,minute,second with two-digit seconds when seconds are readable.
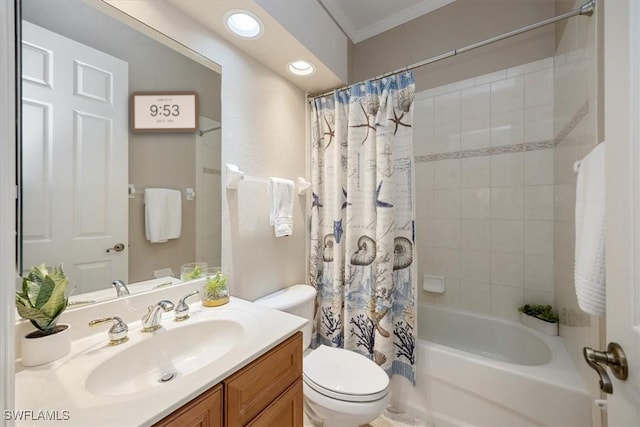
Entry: 9,53
